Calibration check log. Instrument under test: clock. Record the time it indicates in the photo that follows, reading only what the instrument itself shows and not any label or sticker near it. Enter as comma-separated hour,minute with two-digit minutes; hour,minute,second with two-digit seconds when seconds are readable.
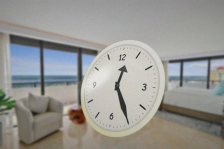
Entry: 12,25
